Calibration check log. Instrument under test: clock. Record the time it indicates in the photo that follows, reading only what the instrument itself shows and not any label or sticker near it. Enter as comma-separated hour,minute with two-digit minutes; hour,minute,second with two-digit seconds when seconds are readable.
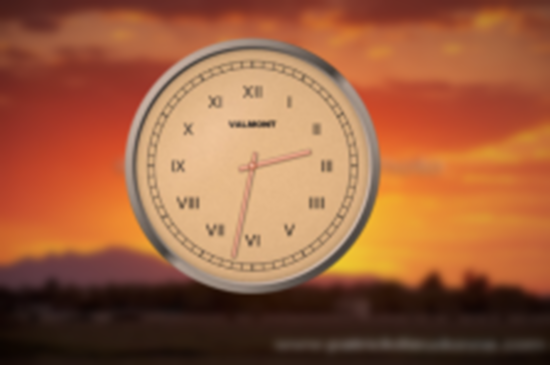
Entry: 2,32
